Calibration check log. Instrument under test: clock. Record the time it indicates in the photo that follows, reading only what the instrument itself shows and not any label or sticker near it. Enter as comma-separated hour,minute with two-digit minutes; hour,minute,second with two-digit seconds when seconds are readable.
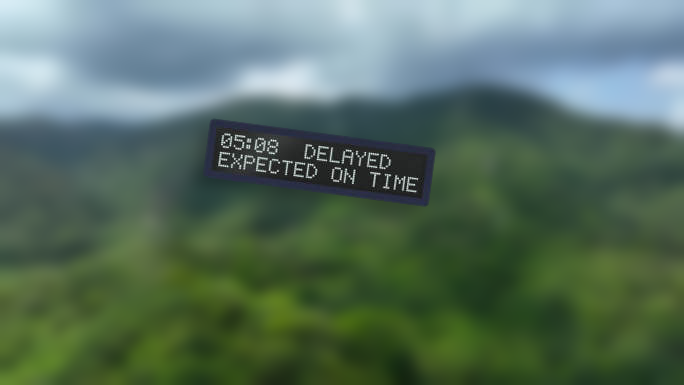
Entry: 5,08
